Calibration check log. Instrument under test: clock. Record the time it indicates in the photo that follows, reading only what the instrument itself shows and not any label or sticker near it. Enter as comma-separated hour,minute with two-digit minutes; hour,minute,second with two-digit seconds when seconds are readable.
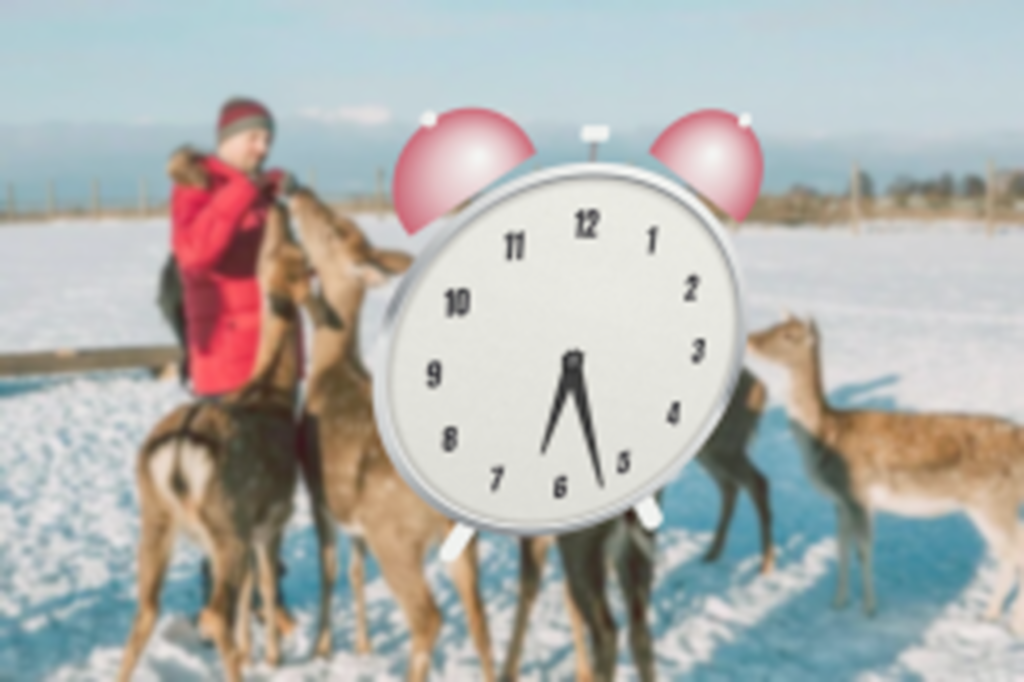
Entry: 6,27
